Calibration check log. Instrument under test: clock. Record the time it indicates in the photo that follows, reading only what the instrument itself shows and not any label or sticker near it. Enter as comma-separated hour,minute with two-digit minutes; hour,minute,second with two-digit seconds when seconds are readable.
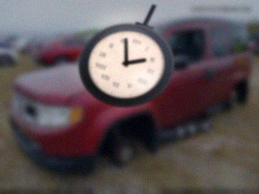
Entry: 1,56
